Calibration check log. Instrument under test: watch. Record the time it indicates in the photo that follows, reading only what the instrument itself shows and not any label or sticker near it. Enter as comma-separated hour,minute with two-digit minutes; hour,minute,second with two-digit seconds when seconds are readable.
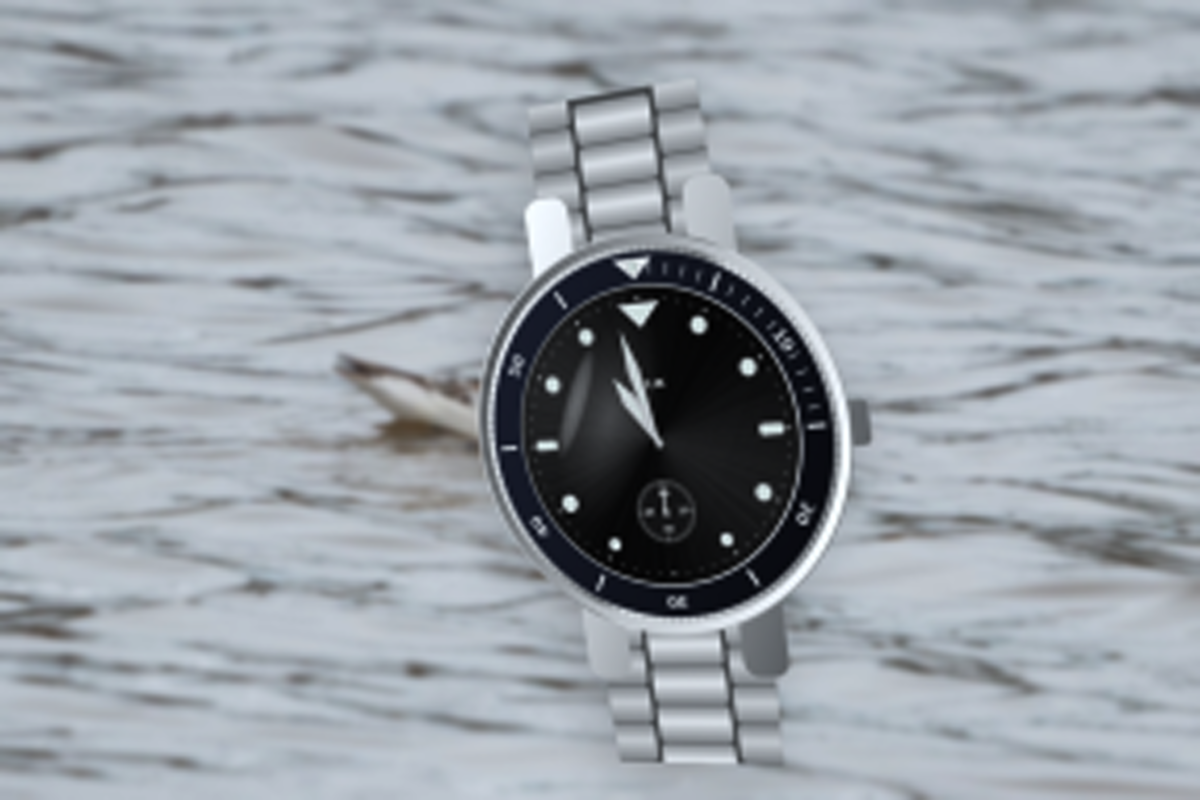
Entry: 10,58
